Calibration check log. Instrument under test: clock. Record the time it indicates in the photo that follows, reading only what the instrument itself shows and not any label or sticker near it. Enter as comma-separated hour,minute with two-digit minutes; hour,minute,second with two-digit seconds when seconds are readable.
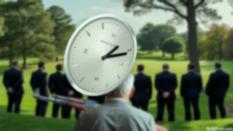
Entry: 1,11
